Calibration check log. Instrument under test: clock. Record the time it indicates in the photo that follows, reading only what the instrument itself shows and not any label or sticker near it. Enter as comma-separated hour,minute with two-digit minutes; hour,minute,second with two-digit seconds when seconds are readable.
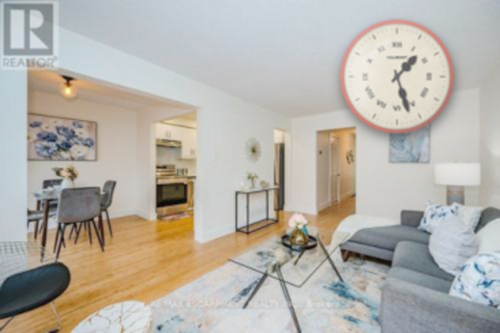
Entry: 1,27
